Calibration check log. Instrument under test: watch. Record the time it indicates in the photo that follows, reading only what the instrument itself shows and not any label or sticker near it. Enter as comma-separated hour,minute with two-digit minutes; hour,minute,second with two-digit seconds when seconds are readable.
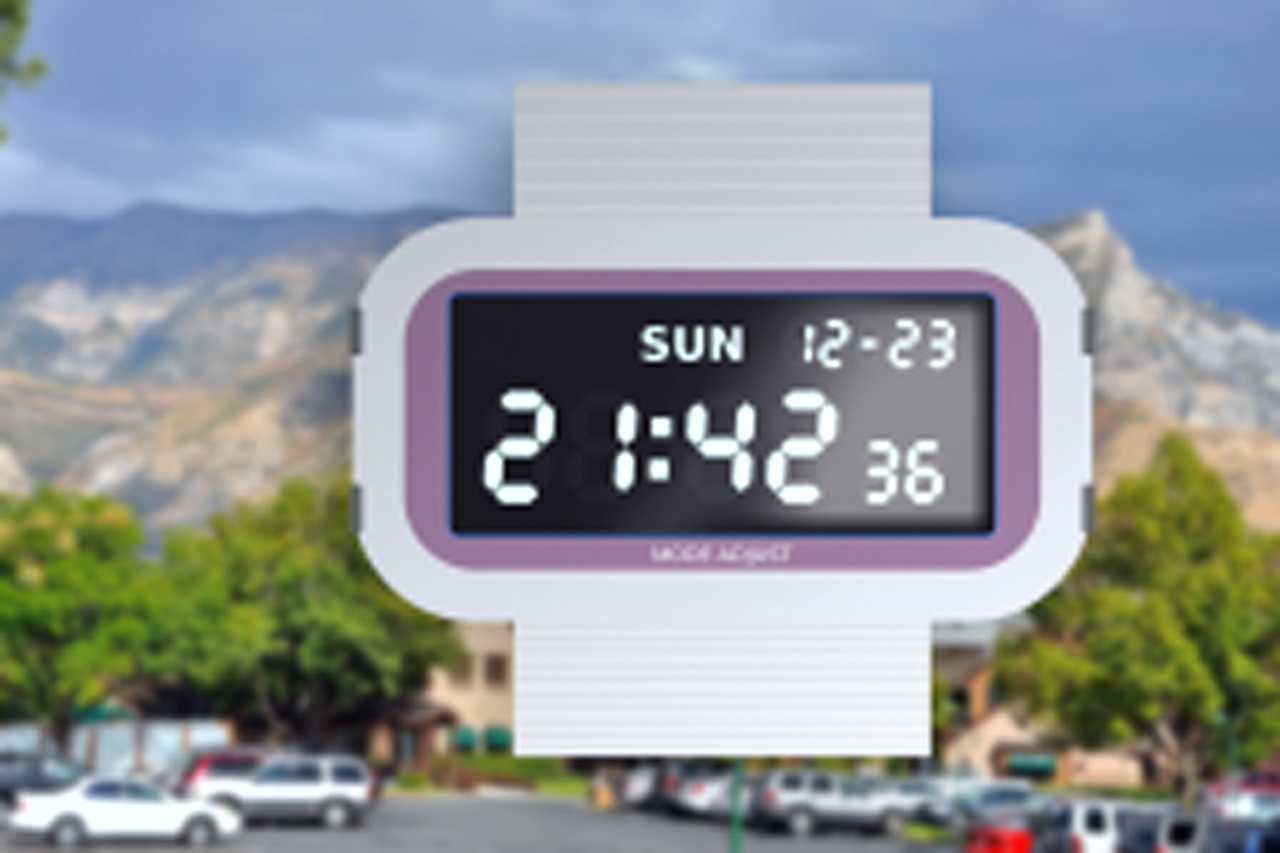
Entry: 21,42,36
